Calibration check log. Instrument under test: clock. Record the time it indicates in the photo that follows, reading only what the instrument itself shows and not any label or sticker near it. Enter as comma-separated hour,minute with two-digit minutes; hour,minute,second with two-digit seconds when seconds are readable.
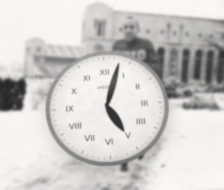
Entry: 5,03
